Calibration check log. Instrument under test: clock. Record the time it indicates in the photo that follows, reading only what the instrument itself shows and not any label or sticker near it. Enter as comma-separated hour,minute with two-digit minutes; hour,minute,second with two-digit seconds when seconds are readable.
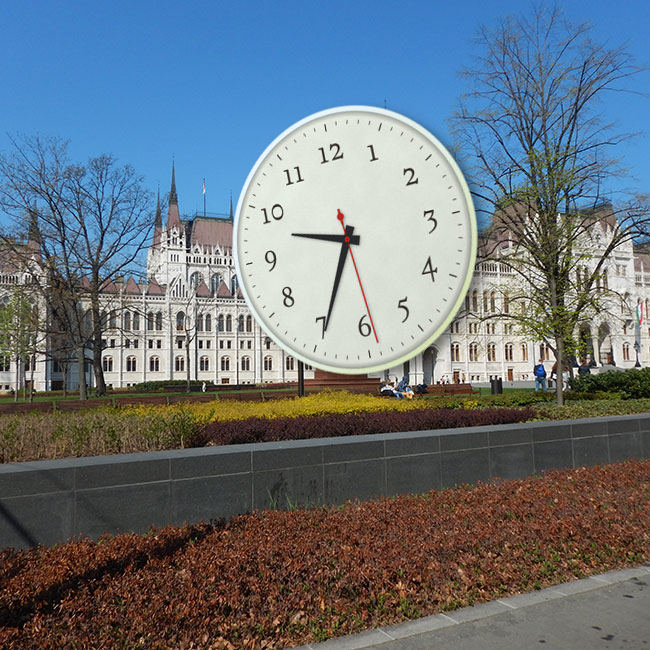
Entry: 9,34,29
